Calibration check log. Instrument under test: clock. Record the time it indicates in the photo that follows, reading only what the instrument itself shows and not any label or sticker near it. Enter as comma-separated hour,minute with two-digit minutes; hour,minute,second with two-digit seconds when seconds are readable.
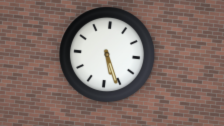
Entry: 5,26
